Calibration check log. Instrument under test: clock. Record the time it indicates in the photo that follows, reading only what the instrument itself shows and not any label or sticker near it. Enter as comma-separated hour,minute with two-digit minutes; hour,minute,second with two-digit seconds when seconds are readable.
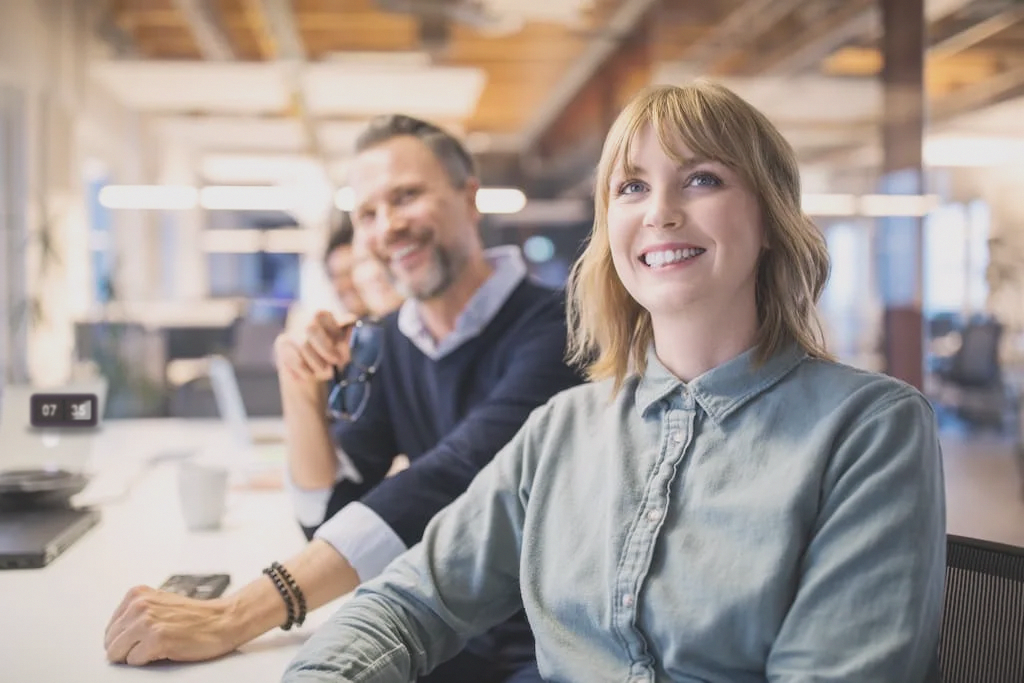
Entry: 7,35
